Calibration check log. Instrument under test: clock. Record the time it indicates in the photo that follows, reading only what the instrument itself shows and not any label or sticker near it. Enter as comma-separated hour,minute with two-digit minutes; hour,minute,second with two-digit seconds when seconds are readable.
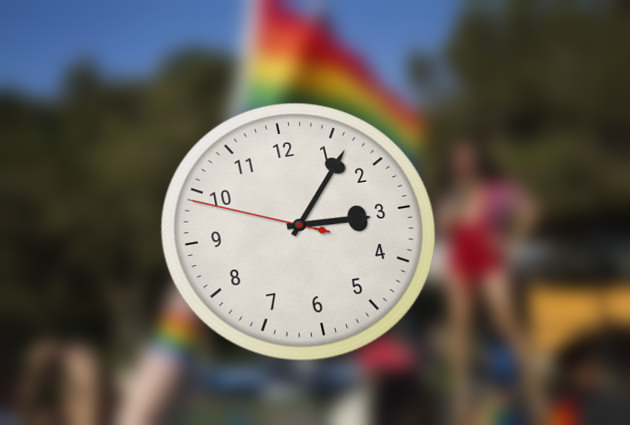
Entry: 3,06,49
